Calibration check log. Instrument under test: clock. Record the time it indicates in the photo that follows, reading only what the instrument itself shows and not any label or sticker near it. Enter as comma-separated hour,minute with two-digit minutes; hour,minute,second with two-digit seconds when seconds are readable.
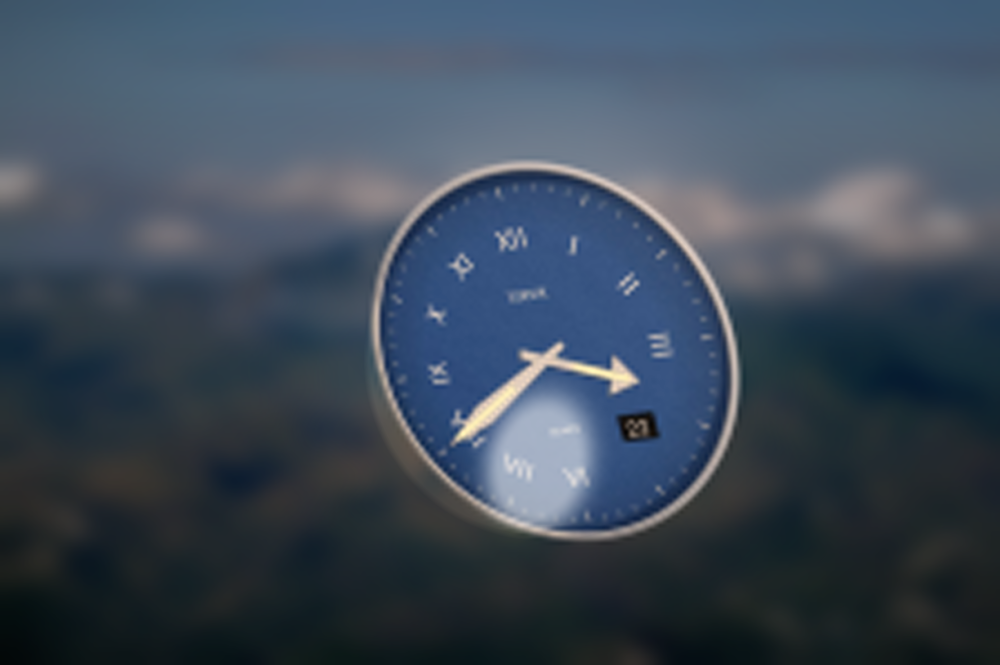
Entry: 3,40
